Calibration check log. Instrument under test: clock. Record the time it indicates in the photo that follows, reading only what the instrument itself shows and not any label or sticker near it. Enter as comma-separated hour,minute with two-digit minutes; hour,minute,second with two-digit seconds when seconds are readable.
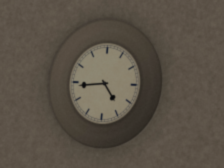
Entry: 4,44
